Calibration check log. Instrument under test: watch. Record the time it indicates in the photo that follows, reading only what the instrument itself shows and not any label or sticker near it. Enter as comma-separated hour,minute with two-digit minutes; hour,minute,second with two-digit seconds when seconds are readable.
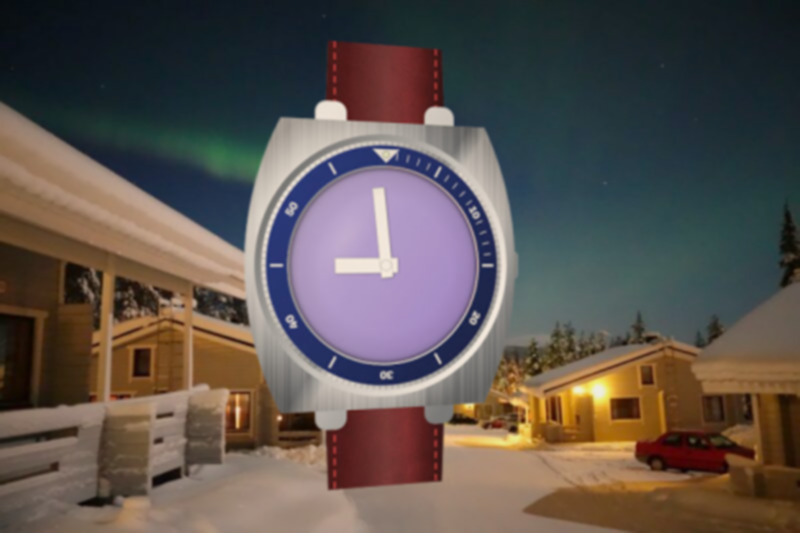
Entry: 8,59
